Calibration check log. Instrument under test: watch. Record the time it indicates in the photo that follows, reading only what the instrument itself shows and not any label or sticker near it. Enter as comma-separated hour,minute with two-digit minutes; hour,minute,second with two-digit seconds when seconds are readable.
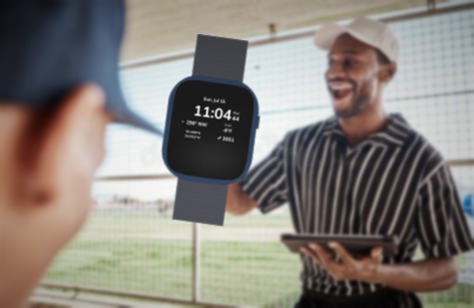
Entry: 11,04
